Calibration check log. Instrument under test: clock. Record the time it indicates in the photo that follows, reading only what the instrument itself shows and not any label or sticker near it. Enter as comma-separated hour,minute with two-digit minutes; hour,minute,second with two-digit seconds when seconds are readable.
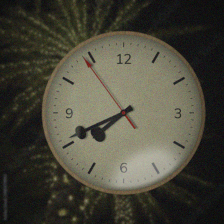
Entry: 7,40,54
